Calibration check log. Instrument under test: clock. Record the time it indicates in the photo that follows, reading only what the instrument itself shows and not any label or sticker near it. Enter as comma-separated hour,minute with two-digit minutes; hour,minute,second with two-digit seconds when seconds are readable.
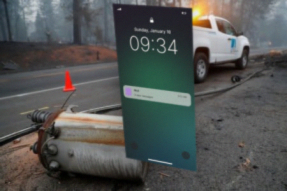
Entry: 9,34
